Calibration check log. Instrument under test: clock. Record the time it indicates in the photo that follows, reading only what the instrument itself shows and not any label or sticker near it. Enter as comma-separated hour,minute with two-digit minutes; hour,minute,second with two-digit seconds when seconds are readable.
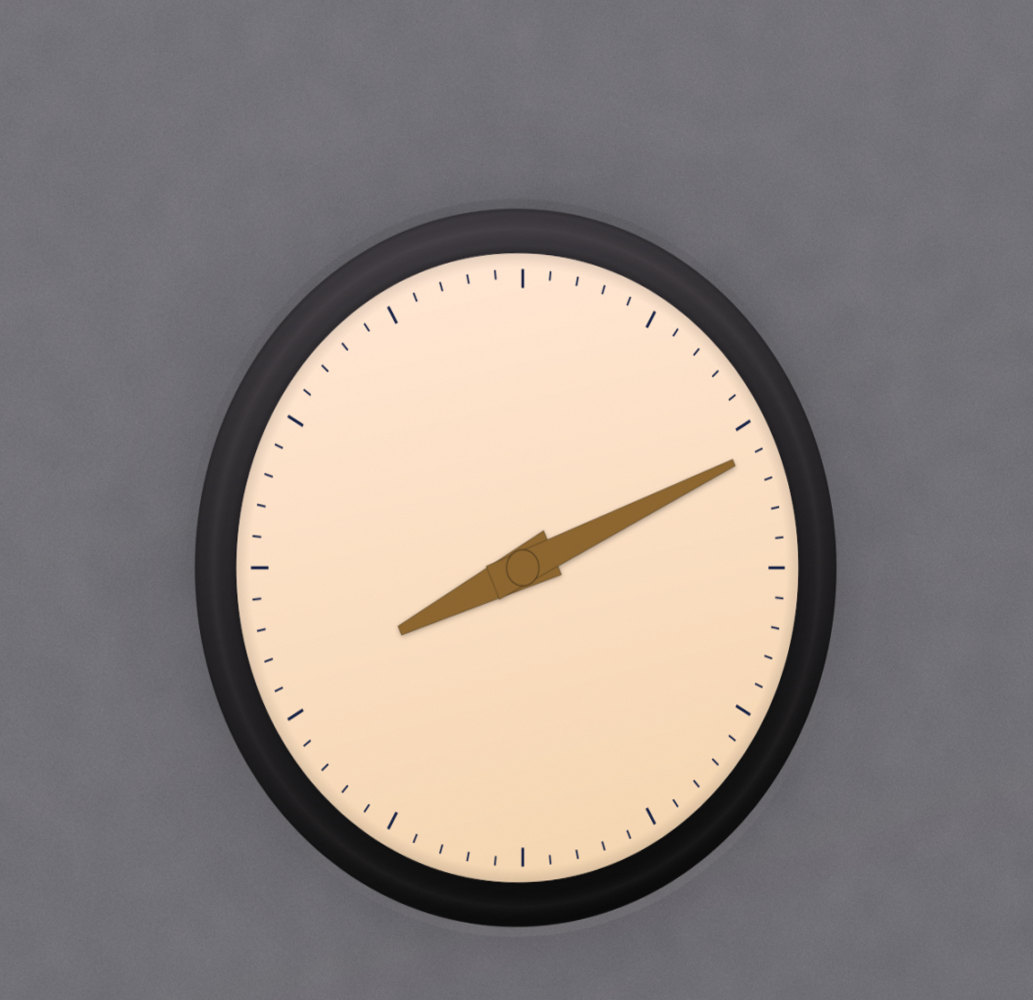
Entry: 8,11
